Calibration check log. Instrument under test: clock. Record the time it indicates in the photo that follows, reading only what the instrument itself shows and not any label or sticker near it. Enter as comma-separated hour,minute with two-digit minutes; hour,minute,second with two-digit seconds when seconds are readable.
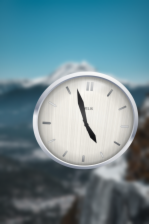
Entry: 4,57
